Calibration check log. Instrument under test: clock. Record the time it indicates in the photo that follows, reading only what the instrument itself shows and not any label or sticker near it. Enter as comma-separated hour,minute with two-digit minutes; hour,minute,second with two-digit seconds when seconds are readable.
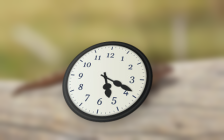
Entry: 5,19
